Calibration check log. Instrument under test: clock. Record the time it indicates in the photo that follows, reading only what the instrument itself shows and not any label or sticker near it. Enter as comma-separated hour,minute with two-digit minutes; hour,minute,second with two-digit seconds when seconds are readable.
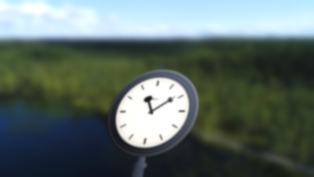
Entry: 11,09
